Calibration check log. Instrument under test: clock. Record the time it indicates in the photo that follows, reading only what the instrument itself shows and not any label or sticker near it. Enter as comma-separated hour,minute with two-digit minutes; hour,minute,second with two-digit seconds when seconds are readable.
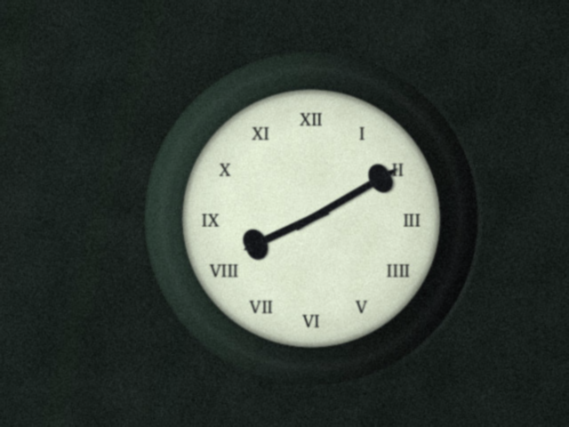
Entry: 8,10
